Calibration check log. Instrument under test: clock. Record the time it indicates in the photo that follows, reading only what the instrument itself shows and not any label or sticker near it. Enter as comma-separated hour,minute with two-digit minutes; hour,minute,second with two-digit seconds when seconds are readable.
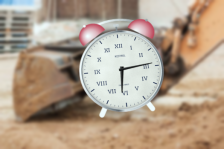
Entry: 6,14
